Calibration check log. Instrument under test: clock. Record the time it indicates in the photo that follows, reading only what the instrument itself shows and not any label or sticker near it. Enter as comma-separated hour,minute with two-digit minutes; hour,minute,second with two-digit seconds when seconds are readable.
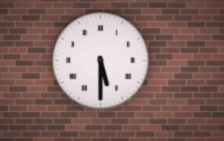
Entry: 5,30
